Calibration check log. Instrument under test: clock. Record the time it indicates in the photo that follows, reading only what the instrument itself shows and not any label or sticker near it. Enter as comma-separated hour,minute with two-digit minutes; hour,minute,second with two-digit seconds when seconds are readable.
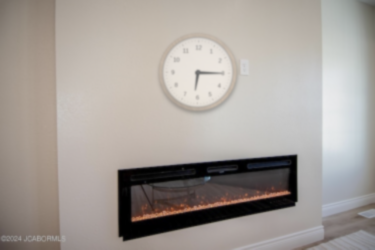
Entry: 6,15
